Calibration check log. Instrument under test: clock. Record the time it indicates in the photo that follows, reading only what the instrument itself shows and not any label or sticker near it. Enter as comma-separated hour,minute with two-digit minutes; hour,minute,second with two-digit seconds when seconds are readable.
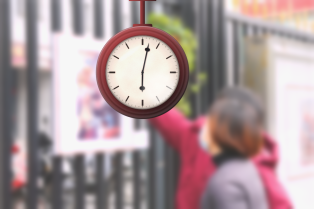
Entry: 6,02
